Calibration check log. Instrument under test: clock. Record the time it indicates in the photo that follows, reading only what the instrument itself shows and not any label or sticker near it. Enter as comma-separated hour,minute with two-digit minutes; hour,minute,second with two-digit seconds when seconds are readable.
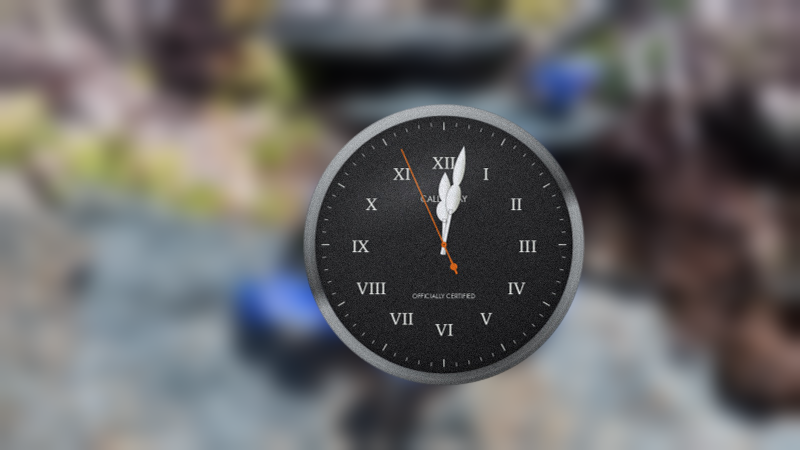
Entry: 12,01,56
